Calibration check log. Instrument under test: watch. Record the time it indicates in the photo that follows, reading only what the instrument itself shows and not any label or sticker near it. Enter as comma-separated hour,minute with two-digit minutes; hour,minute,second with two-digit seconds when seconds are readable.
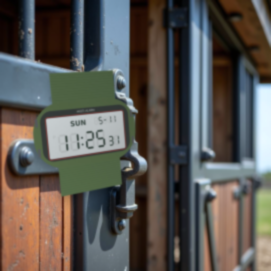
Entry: 11,25
